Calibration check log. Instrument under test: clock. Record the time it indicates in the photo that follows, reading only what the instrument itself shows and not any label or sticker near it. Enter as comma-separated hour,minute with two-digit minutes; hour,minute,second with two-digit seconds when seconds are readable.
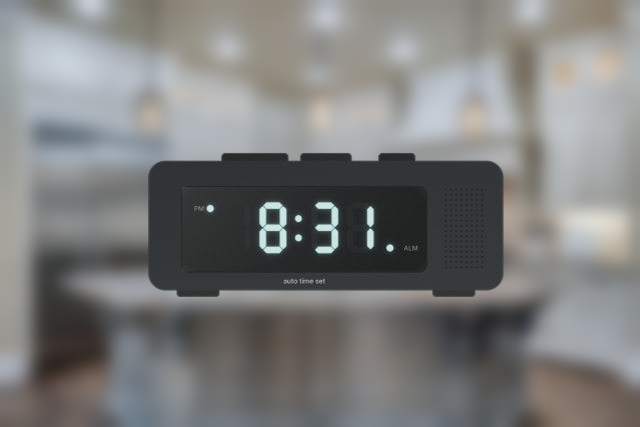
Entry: 8,31
